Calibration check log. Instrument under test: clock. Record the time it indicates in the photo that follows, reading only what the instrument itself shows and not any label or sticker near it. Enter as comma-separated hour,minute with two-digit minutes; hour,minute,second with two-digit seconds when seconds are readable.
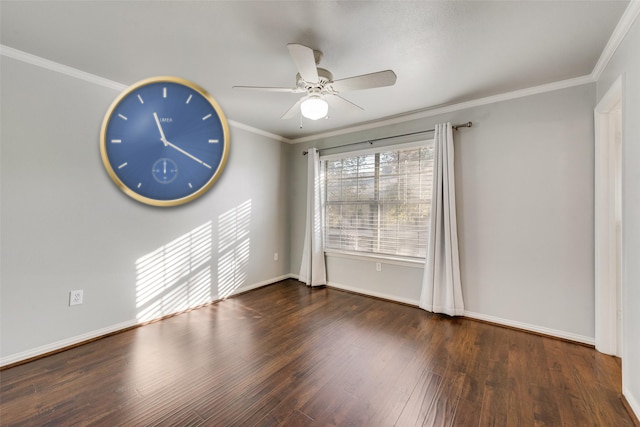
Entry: 11,20
